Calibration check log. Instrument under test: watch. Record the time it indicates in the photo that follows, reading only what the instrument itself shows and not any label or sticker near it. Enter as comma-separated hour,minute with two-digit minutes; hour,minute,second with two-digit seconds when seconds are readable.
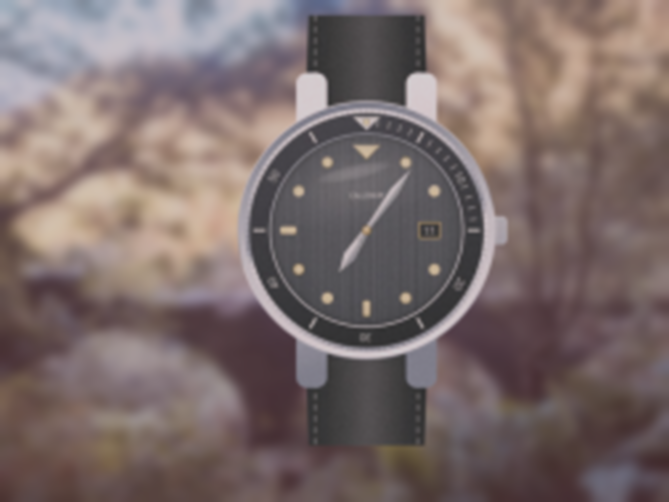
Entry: 7,06
